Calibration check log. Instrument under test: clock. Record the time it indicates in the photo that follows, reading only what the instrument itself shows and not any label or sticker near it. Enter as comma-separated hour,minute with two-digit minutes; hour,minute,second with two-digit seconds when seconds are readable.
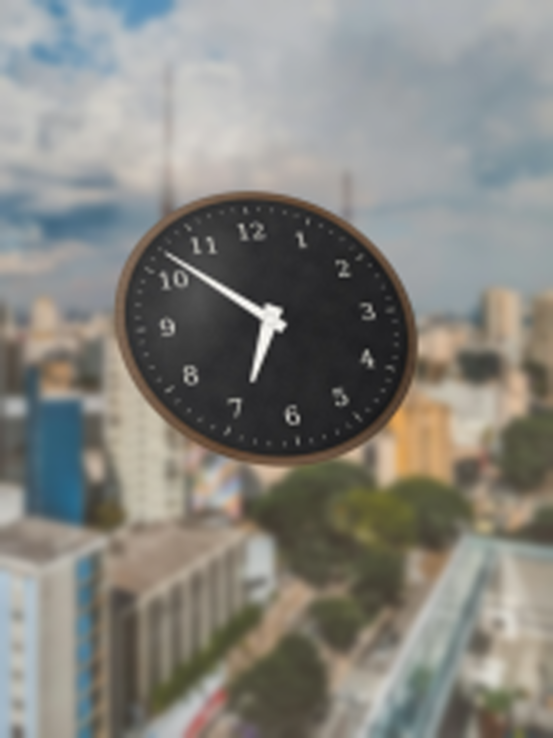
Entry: 6,52
